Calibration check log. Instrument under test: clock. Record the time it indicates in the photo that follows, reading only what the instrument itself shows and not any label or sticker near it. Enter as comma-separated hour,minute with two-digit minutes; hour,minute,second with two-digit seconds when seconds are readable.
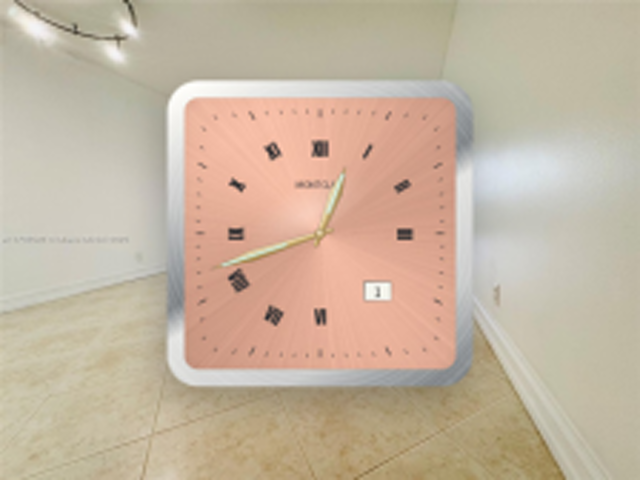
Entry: 12,42
